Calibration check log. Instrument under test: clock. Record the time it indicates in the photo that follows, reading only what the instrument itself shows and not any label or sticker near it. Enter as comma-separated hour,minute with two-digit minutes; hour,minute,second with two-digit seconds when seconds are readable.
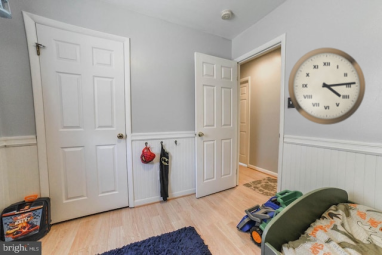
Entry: 4,14
